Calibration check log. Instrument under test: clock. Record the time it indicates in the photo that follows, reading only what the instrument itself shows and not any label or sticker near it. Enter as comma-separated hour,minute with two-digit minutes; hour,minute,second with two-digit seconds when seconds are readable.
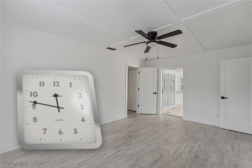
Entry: 11,47
